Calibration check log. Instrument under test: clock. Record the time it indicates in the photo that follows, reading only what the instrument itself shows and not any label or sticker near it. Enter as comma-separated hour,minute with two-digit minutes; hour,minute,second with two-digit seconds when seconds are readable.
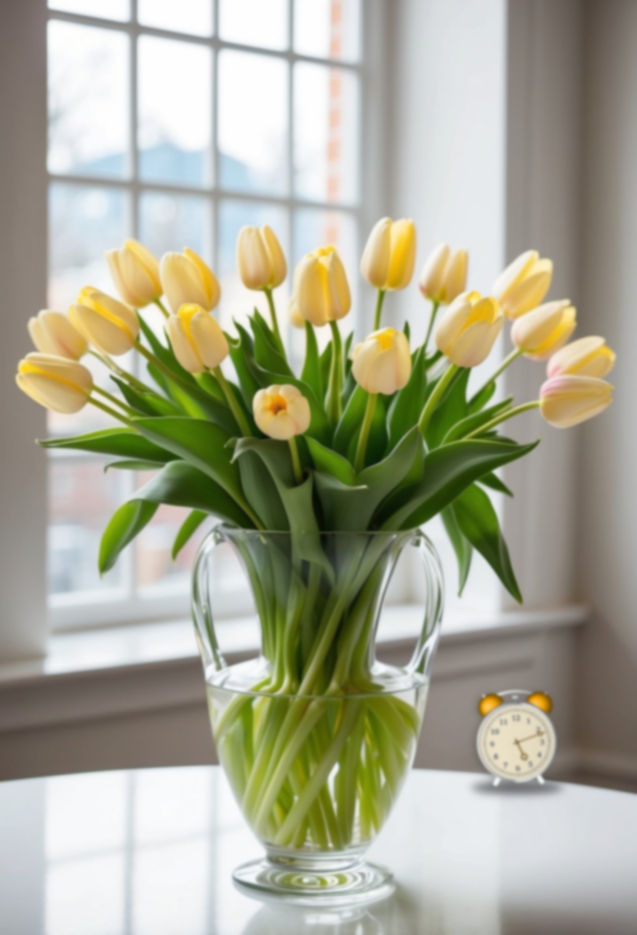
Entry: 5,12
